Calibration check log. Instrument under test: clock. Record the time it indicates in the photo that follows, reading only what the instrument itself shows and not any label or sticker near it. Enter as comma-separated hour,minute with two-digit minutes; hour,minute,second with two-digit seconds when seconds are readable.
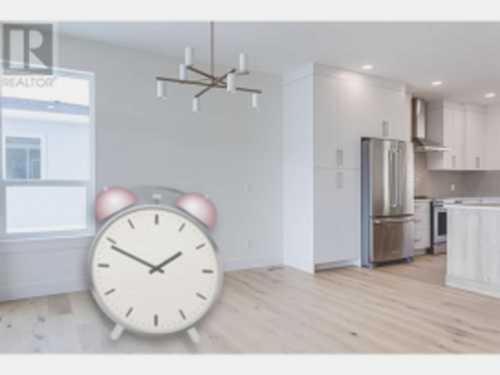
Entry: 1,49
